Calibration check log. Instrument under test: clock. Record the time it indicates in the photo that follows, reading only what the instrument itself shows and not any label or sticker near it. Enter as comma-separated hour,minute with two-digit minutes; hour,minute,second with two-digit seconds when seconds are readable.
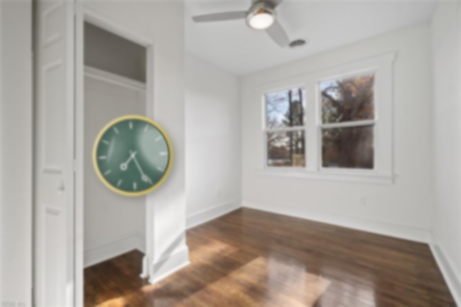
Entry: 7,26
